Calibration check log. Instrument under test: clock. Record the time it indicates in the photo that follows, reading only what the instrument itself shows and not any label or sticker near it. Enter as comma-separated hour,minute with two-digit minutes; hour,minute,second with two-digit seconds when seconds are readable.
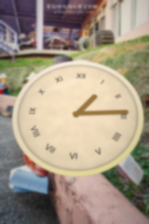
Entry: 1,14
